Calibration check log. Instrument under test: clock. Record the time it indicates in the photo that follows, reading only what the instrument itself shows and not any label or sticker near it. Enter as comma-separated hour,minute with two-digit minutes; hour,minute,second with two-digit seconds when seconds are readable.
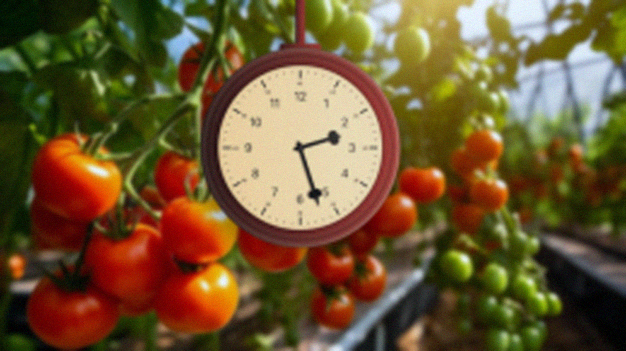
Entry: 2,27
